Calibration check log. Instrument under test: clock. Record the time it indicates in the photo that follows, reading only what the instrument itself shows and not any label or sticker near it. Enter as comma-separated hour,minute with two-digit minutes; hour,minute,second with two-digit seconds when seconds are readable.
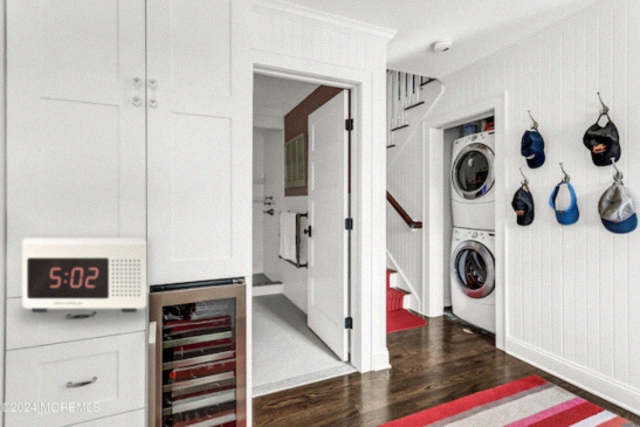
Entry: 5,02
